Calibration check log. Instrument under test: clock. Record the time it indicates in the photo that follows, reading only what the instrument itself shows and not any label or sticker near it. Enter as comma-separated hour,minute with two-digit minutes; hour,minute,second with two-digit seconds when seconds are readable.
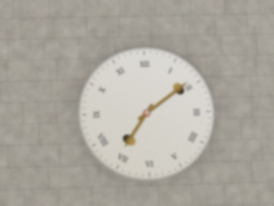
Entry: 7,09
